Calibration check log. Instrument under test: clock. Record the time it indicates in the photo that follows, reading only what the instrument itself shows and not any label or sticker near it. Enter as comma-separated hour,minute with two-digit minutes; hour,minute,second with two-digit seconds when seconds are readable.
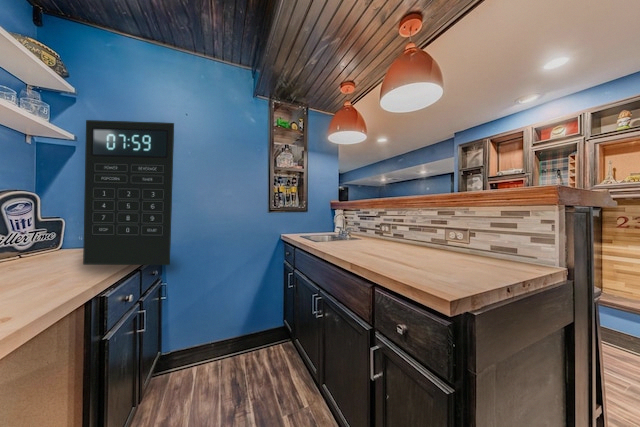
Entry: 7,59
